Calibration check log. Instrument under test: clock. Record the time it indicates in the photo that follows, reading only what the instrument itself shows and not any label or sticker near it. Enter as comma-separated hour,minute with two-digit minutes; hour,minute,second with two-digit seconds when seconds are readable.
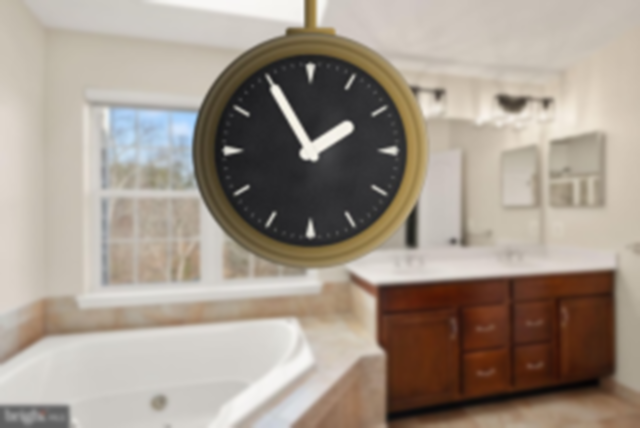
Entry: 1,55
